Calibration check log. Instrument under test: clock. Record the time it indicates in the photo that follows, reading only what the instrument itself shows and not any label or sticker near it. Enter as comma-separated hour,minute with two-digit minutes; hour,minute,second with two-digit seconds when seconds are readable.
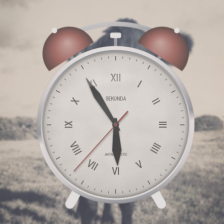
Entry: 5,54,37
